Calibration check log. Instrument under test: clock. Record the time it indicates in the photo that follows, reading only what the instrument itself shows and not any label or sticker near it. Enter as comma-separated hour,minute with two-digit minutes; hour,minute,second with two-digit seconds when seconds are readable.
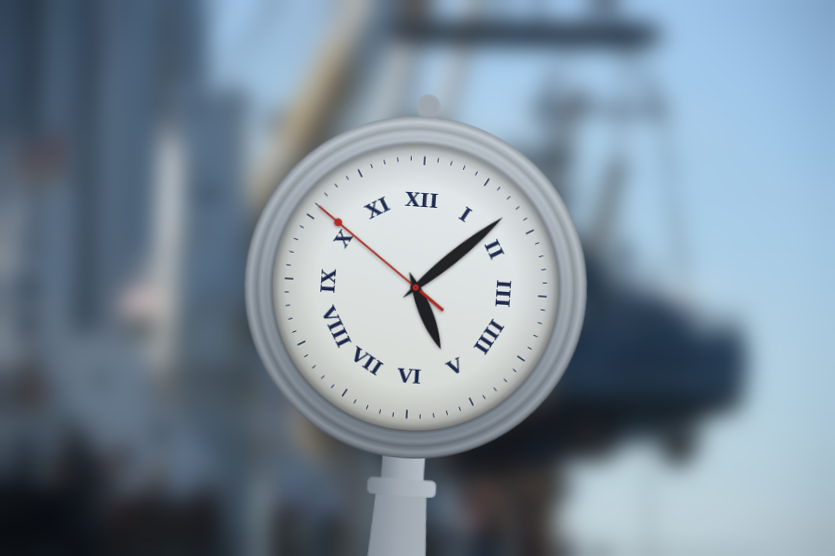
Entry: 5,07,51
